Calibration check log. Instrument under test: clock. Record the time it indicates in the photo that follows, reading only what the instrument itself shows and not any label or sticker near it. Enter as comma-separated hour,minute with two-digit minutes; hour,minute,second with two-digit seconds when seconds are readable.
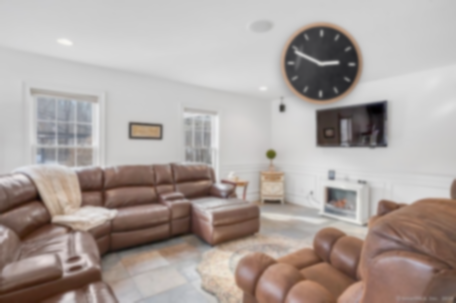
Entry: 2,49
